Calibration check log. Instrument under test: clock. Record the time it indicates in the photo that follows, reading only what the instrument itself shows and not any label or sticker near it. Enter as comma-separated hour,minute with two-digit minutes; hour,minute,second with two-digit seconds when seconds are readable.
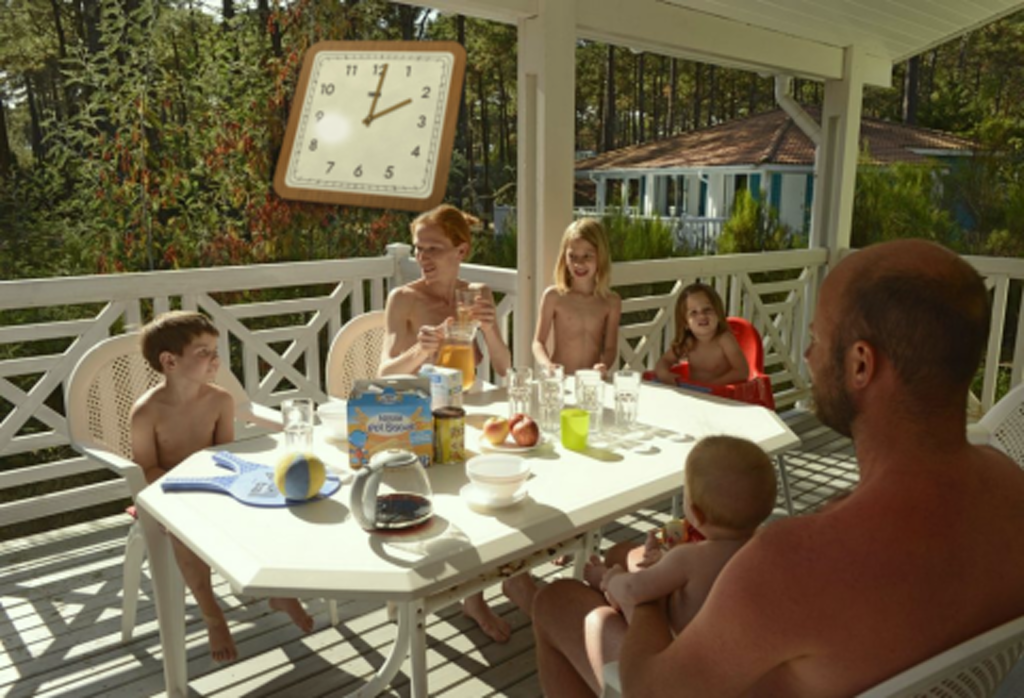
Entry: 2,01
